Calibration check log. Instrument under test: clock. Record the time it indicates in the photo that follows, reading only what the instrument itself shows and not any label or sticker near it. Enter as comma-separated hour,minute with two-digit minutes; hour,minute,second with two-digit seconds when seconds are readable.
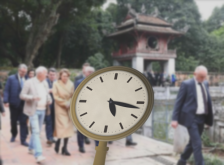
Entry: 5,17
